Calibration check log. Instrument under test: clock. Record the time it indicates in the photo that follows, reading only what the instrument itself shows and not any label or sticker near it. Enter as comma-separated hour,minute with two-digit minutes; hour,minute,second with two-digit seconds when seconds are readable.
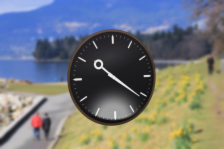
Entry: 10,21
